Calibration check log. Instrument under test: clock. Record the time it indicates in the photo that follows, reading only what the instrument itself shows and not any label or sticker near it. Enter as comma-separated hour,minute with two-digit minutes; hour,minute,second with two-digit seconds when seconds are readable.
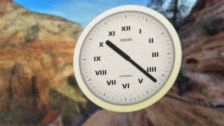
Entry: 10,22
